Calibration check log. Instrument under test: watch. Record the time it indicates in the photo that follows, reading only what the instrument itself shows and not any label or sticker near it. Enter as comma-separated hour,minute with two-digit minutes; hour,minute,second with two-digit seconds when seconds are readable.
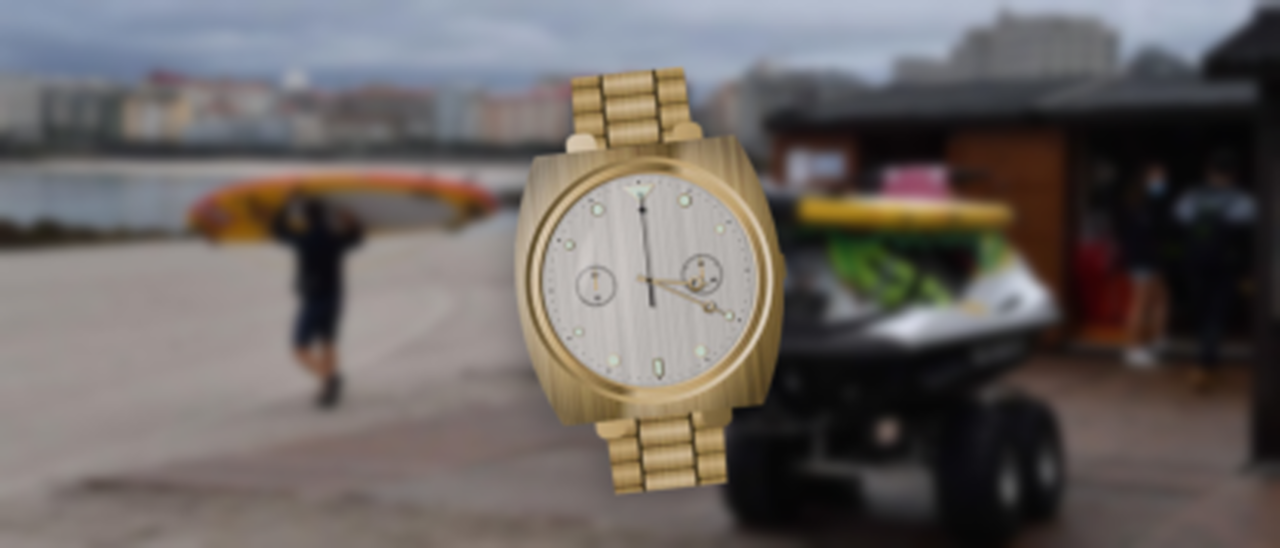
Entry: 3,20
